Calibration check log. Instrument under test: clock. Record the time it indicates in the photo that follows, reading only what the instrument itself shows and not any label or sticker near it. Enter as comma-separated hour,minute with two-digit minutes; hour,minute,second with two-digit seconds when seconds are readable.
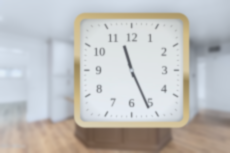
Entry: 11,26
